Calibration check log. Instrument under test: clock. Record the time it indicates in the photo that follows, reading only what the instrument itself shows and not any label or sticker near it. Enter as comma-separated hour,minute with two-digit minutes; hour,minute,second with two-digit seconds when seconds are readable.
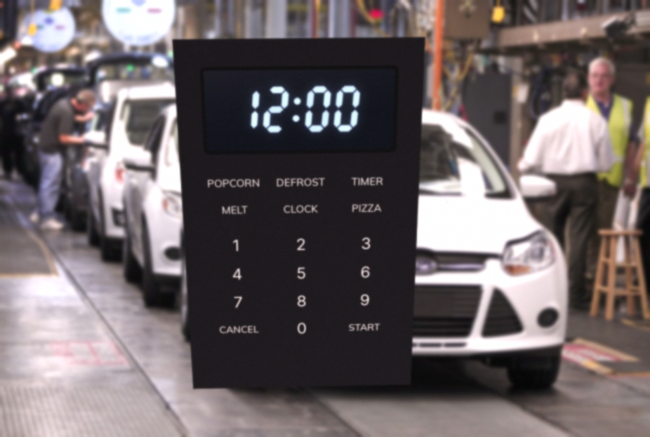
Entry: 12,00
